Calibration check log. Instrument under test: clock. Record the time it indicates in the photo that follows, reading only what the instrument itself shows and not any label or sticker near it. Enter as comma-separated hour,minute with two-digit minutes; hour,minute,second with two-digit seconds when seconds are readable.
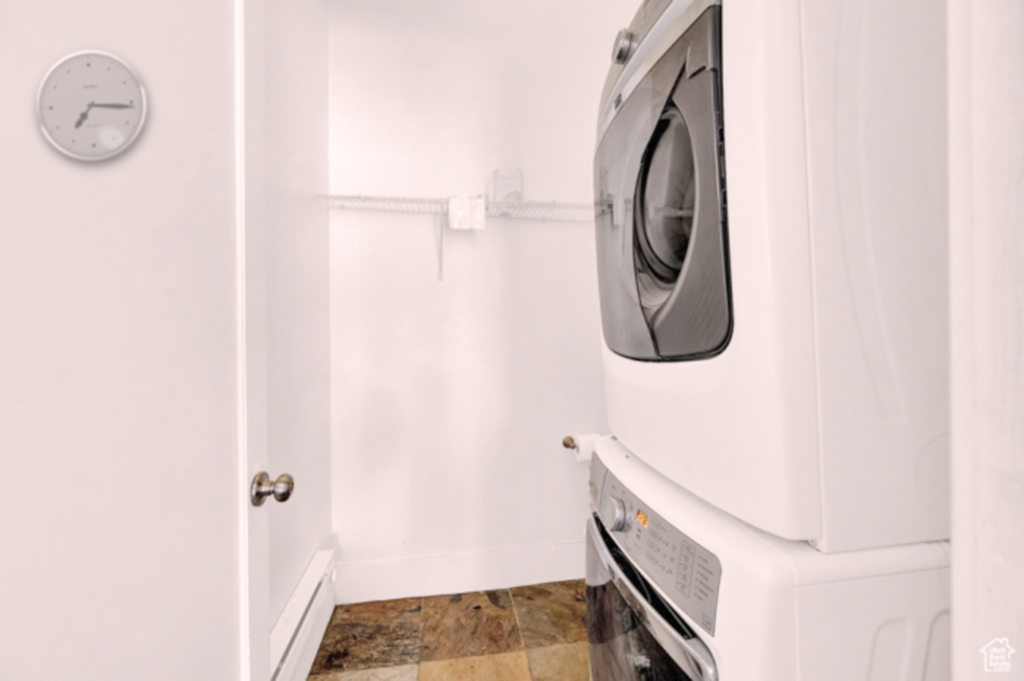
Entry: 7,16
